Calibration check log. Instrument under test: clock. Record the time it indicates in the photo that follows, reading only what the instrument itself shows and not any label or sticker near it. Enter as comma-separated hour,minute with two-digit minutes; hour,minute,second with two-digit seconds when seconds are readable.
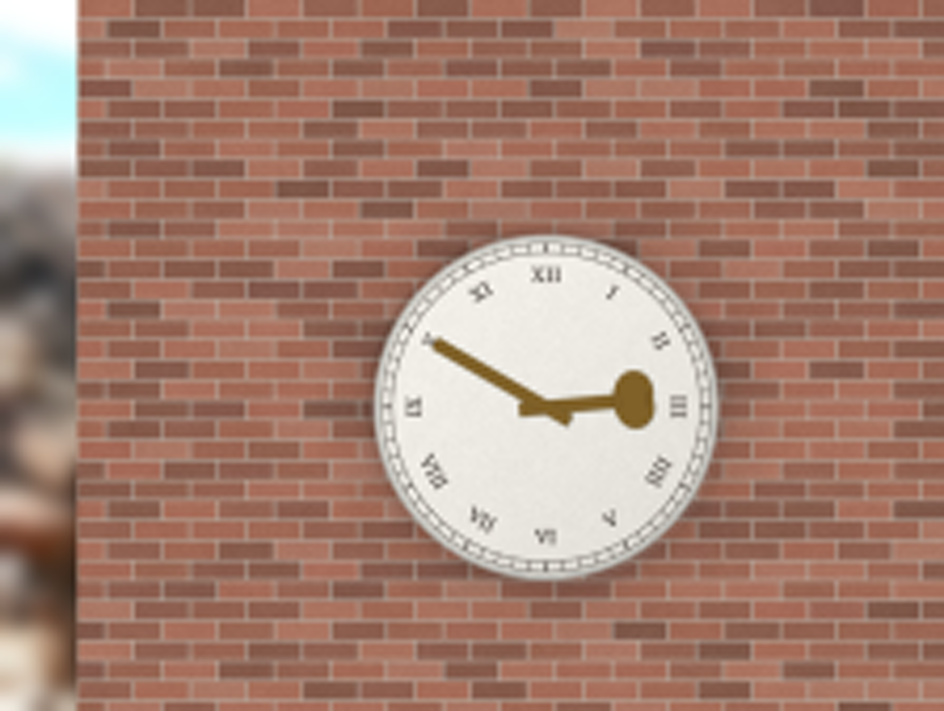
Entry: 2,50
